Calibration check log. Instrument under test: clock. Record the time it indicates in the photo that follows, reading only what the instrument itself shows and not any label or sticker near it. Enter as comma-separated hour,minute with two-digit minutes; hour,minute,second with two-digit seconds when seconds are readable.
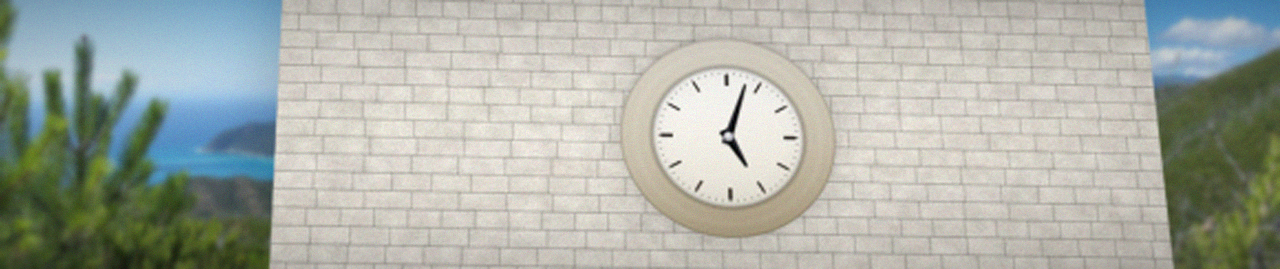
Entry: 5,03
